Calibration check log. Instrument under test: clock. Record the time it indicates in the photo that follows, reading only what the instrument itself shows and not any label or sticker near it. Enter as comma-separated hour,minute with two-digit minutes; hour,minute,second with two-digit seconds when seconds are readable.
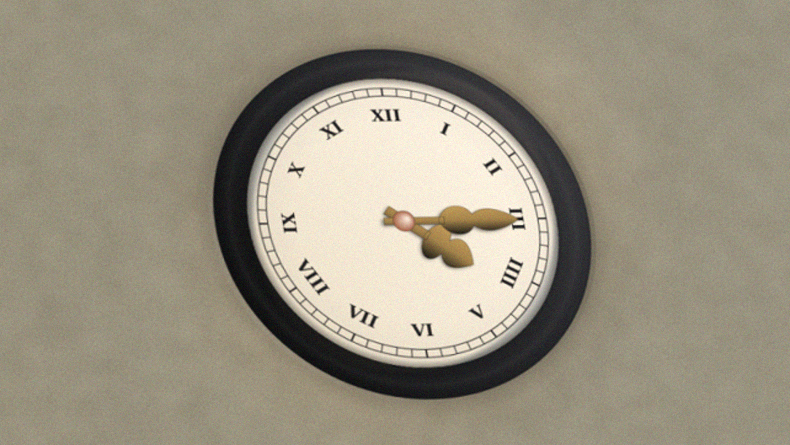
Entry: 4,15
